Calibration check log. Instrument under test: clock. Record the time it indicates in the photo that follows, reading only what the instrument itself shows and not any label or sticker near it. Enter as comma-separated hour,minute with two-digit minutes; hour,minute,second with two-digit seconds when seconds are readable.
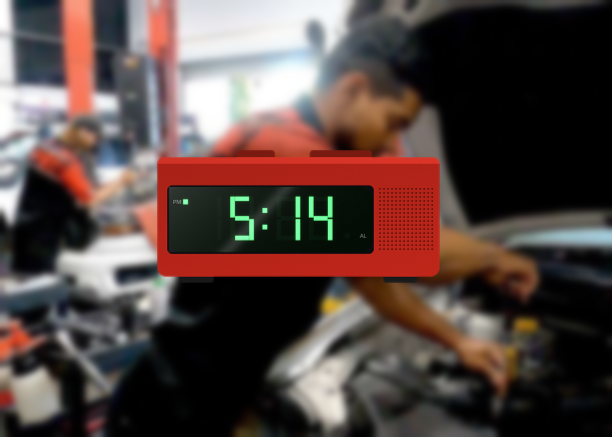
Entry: 5,14
